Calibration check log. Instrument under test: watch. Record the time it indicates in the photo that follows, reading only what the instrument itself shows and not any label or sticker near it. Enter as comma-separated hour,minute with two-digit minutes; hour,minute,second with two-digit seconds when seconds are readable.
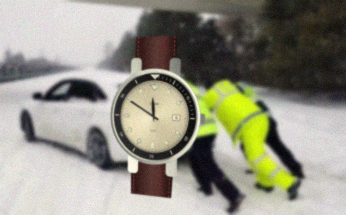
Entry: 11,50
